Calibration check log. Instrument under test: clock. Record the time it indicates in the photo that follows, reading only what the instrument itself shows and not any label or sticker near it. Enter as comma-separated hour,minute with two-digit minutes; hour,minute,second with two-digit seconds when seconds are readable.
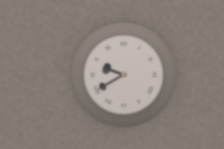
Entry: 9,40
